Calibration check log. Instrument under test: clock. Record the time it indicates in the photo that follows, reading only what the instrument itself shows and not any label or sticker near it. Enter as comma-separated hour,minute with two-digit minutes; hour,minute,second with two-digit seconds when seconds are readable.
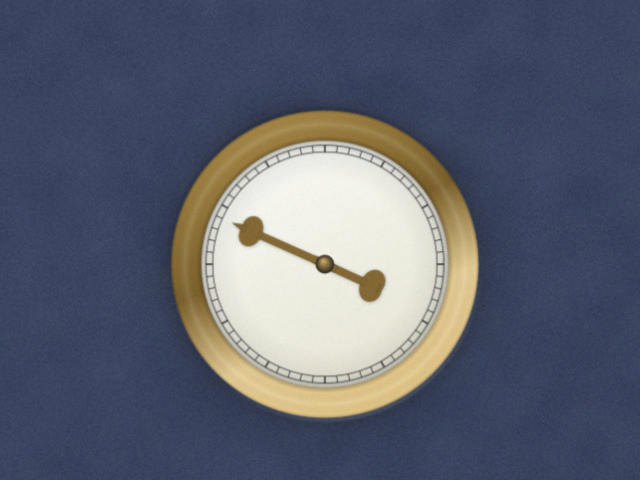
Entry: 3,49
